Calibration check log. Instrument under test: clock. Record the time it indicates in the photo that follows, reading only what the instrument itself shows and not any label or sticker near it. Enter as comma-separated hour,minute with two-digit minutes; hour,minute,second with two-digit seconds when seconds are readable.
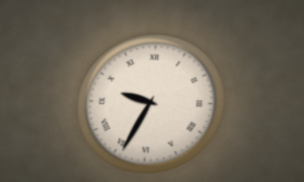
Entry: 9,34
